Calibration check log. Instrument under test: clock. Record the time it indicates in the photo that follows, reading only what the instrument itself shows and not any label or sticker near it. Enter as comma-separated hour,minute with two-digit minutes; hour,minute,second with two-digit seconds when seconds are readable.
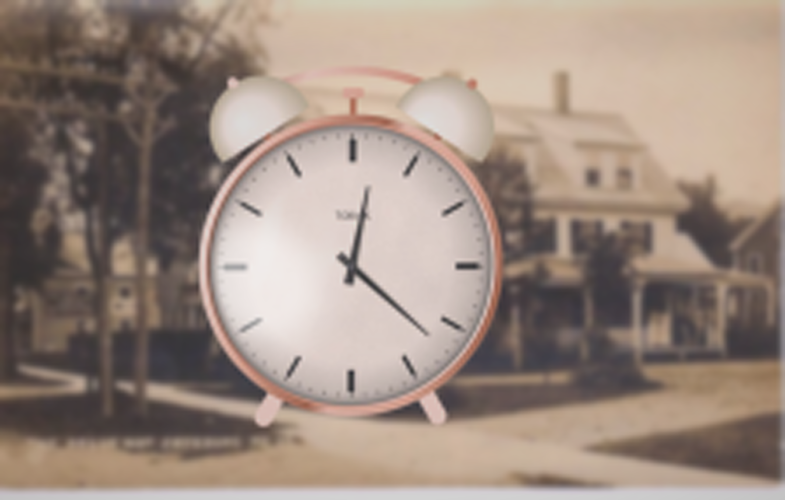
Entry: 12,22
